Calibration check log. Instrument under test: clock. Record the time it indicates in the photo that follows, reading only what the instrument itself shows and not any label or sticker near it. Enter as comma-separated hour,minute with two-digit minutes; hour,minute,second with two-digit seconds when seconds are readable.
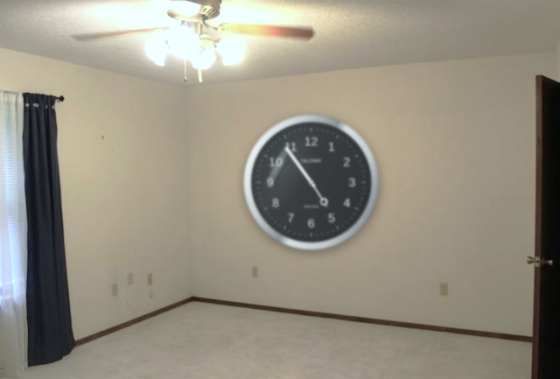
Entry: 4,54
